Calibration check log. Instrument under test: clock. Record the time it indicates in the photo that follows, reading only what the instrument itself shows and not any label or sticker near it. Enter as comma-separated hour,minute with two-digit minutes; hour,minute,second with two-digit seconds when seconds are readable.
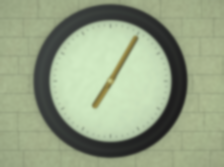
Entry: 7,05
